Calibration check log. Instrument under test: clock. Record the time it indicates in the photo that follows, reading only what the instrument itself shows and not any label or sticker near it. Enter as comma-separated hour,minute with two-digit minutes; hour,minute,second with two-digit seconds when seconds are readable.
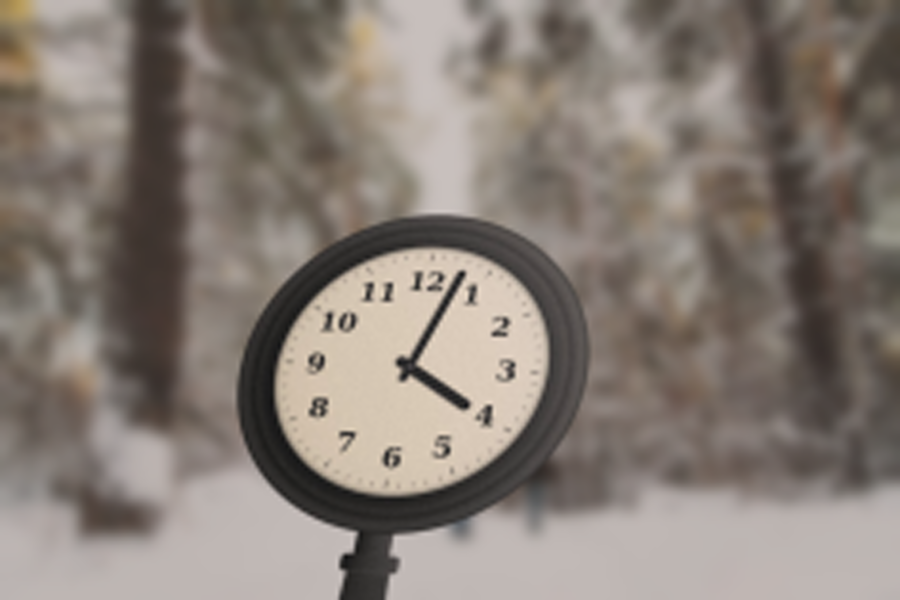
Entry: 4,03
